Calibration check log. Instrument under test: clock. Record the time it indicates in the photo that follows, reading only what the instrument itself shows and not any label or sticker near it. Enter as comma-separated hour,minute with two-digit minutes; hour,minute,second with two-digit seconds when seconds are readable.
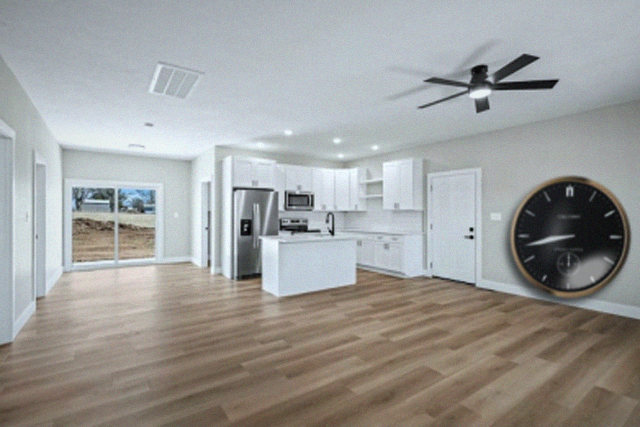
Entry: 8,43
